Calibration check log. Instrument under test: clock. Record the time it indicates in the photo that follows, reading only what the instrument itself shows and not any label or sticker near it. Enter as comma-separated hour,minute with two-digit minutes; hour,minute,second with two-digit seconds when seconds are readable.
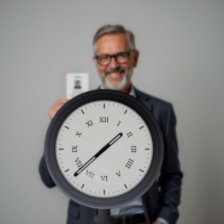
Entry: 1,38
